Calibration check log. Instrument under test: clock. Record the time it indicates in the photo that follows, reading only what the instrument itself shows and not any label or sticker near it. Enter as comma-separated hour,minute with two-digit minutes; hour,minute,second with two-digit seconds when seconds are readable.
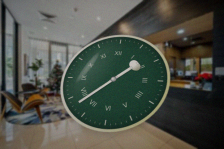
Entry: 1,38
